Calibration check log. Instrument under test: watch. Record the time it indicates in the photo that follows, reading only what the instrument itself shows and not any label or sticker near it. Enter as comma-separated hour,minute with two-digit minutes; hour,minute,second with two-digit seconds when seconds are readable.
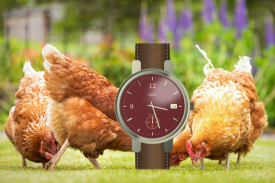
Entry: 3,27
